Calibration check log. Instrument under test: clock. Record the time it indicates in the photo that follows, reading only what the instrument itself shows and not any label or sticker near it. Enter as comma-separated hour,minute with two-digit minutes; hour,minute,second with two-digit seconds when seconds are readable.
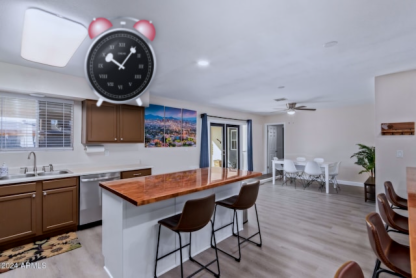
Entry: 10,06
